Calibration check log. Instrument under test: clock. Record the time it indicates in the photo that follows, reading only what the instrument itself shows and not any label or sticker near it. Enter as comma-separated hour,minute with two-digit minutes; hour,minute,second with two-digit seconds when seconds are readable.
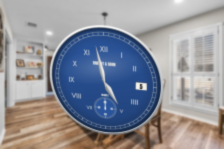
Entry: 4,58
